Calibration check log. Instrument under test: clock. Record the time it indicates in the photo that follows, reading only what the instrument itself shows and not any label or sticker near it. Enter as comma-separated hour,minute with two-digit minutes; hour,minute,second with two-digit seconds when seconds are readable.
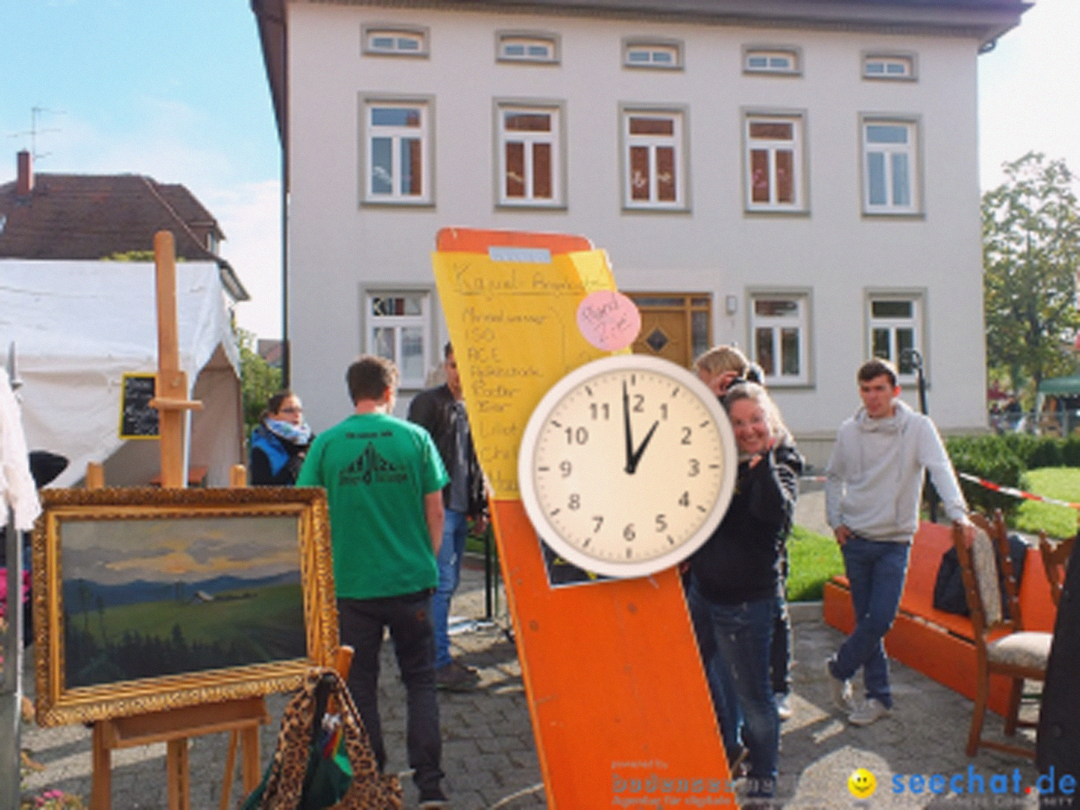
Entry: 12,59
